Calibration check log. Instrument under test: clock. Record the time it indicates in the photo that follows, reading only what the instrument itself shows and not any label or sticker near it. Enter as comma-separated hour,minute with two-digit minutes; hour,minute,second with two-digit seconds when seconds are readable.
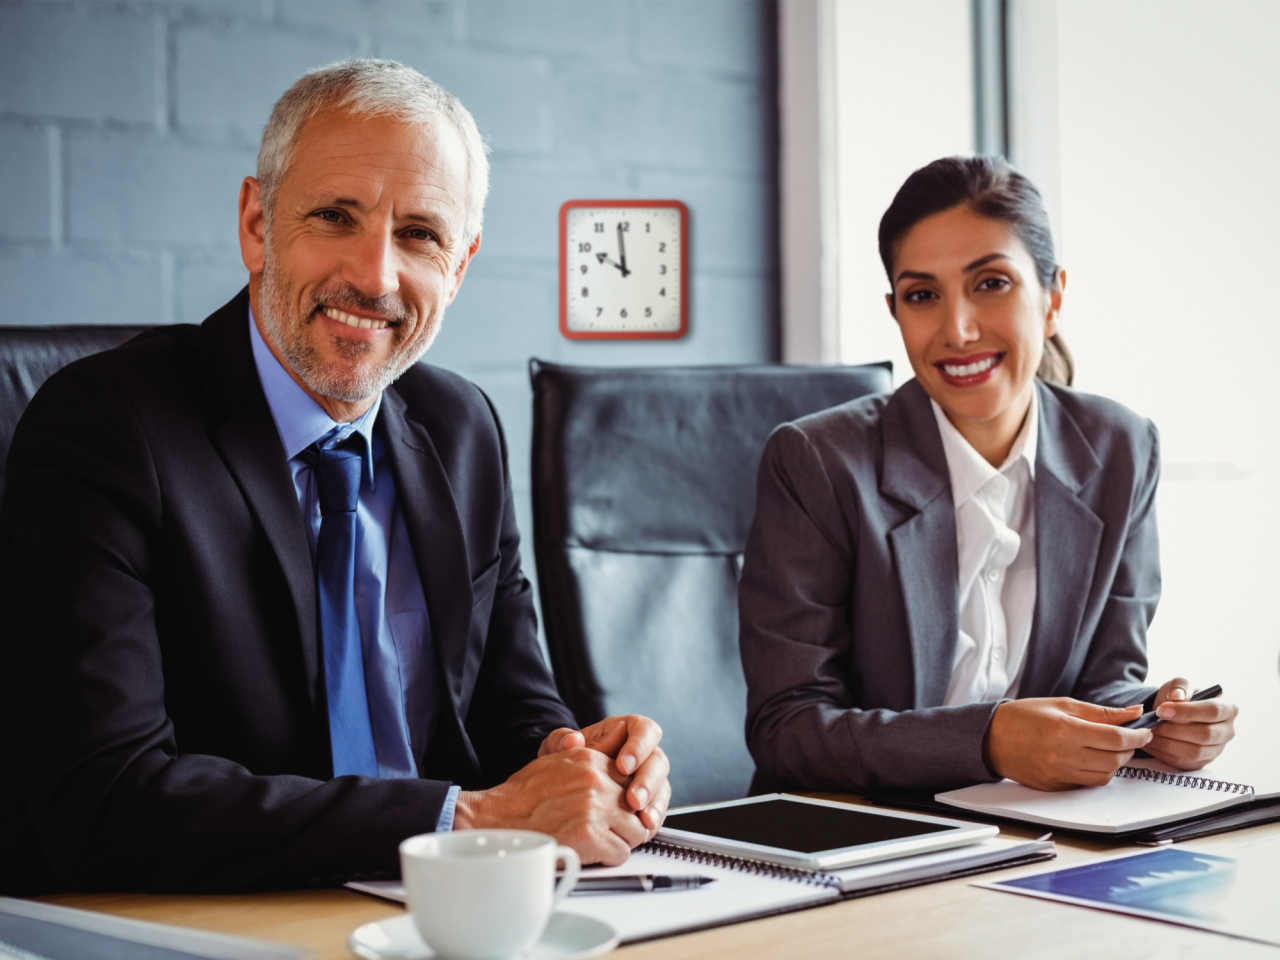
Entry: 9,59
